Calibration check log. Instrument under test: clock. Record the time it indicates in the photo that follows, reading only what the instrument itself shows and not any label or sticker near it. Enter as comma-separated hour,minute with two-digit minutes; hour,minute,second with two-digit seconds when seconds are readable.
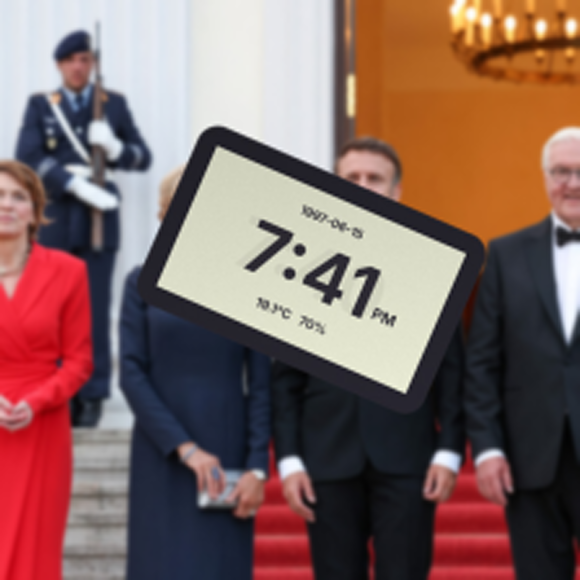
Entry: 7,41
